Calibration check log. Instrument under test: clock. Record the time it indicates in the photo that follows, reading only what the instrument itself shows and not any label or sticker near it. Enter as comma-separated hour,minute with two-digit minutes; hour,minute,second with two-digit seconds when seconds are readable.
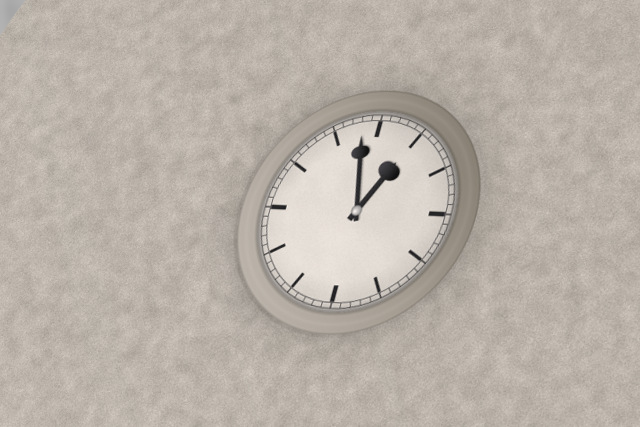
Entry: 12,58
